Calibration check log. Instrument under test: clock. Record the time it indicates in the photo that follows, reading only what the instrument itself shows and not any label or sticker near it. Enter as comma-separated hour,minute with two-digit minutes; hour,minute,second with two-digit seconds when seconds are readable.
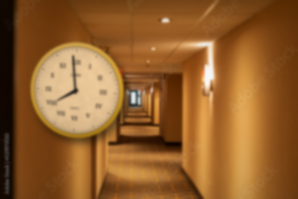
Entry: 7,59
